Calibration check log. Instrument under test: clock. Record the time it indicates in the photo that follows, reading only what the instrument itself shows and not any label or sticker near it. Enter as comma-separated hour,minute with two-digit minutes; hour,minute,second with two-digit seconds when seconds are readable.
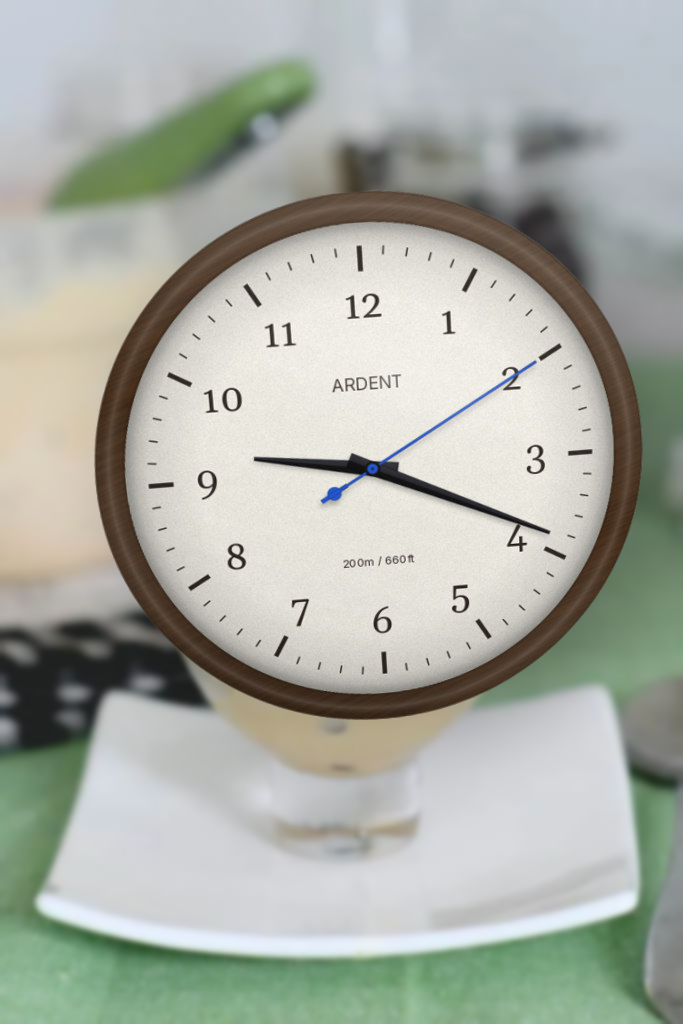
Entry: 9,19,10
